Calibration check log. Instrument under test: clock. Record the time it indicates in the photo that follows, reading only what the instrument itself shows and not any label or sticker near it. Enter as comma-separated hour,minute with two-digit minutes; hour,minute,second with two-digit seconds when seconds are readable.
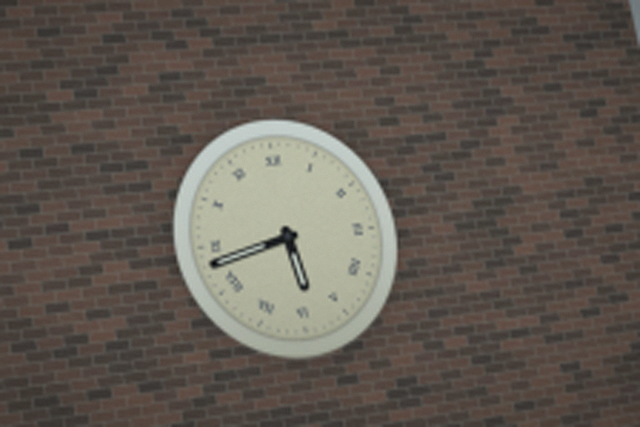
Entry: 5,43
